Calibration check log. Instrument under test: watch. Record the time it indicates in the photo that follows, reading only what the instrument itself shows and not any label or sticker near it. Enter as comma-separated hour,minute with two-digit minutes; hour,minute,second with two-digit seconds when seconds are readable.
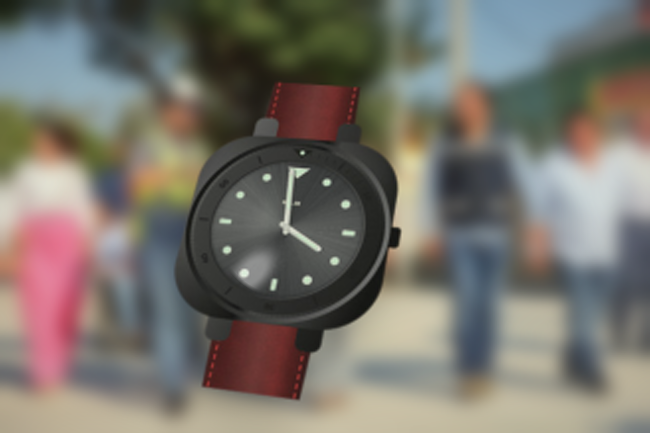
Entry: 3,59
